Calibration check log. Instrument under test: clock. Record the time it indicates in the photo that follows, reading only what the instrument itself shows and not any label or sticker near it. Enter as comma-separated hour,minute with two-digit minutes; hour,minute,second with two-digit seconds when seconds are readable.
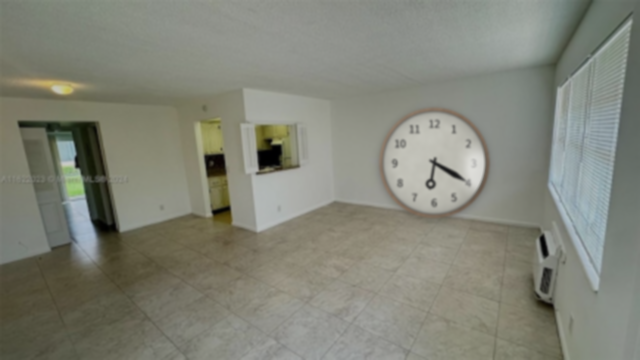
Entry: 6,20
